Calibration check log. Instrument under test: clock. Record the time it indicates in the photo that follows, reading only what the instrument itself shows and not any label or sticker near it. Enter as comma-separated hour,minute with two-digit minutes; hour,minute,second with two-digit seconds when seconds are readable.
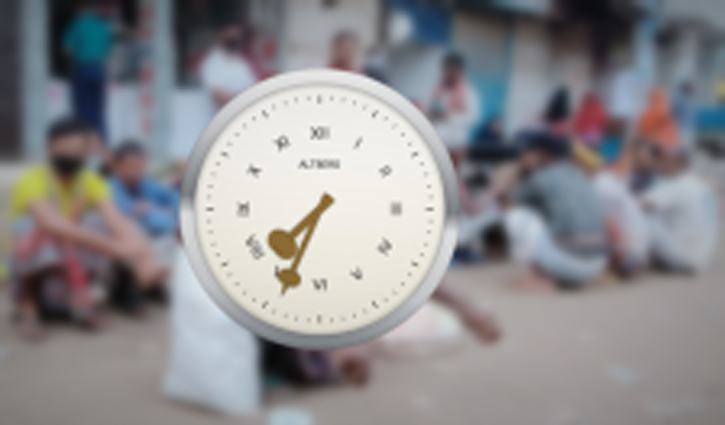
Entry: 7,34
